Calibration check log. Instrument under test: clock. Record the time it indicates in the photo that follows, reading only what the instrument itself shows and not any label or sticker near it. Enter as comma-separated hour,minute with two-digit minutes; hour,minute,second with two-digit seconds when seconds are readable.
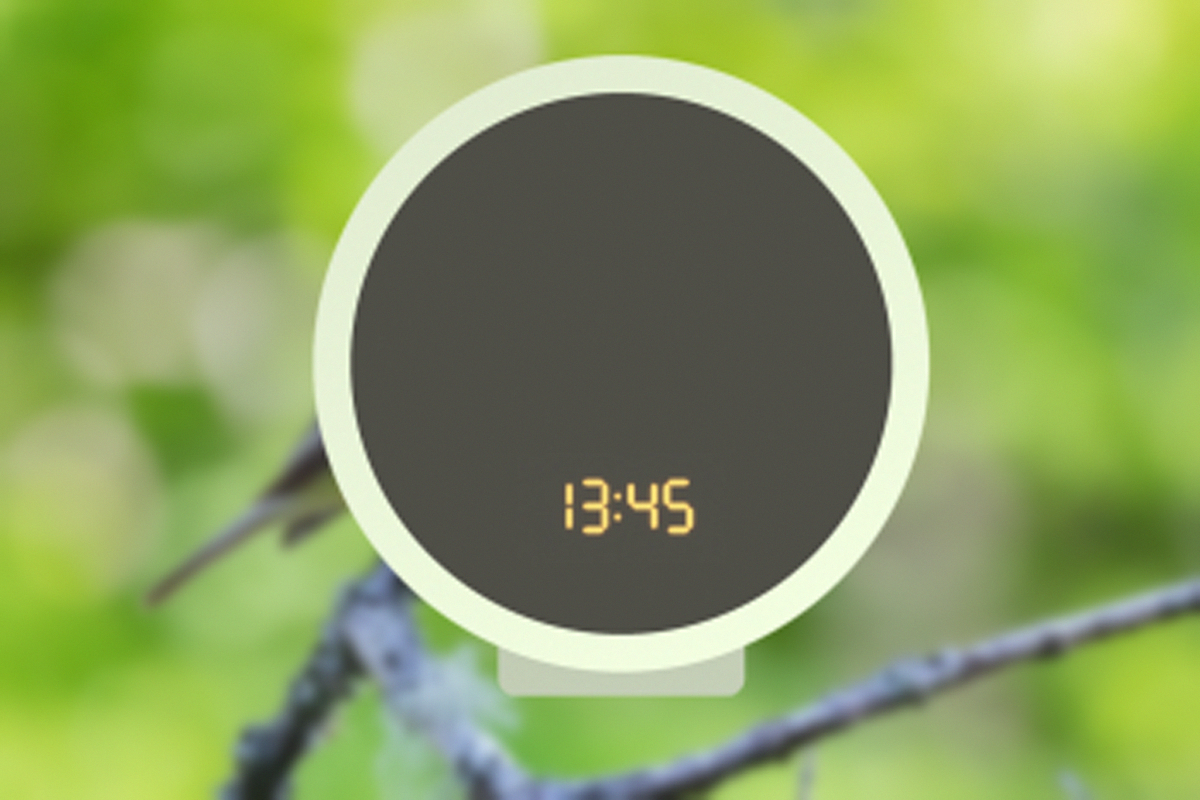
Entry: 13,45
